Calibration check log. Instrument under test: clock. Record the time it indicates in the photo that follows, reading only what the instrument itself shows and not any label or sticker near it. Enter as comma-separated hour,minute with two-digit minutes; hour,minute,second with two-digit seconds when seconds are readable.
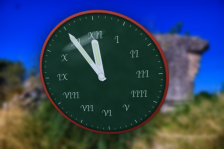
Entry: 11,55
